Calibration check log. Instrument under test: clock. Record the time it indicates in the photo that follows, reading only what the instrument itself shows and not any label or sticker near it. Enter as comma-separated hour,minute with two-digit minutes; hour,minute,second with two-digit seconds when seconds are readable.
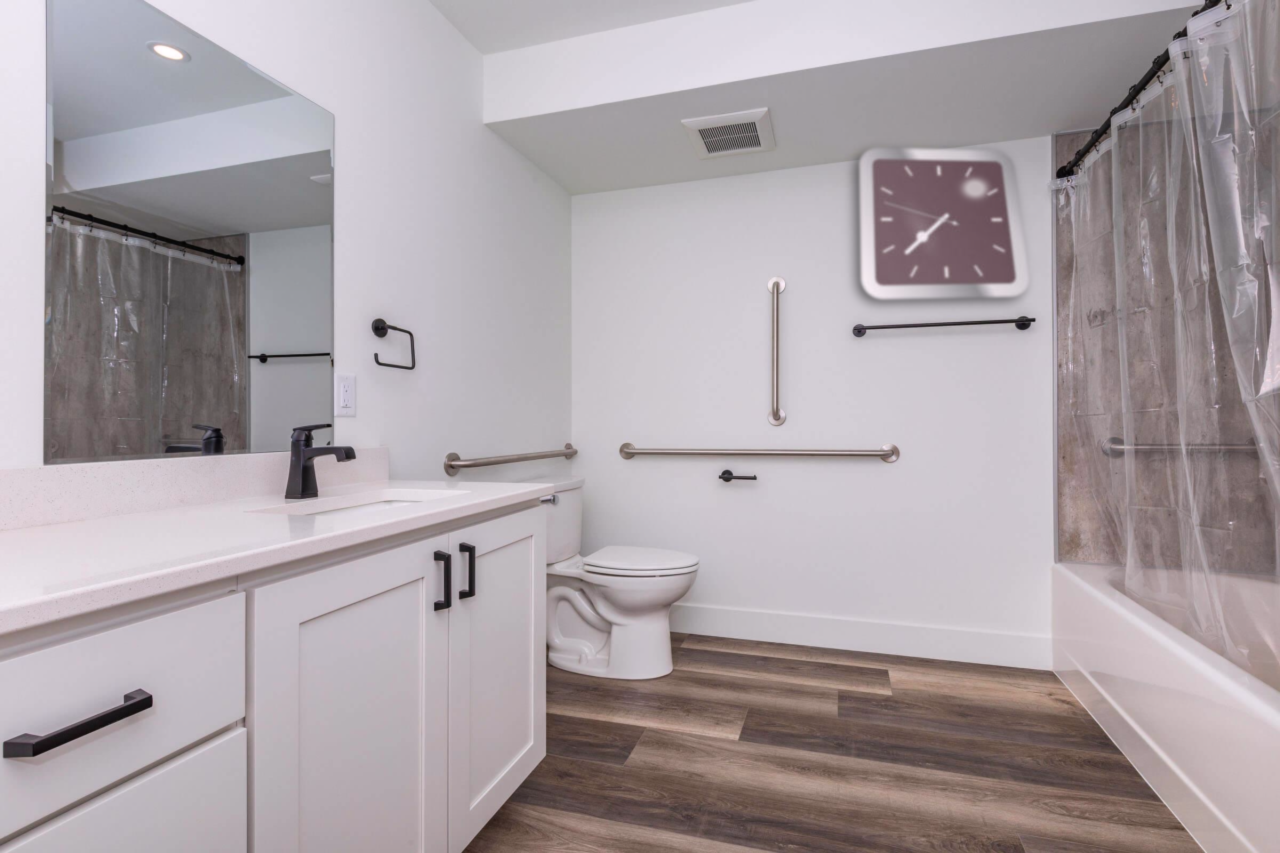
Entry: 7,37,48
